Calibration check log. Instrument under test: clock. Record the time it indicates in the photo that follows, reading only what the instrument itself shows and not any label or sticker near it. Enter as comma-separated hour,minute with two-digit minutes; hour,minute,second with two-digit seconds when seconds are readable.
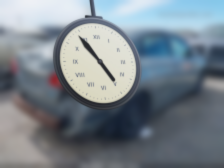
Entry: 4,54
